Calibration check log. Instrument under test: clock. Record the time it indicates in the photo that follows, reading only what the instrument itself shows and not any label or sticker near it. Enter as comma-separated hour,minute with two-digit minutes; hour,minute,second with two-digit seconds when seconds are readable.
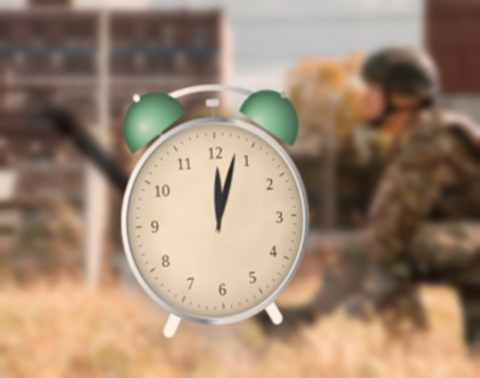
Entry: 12,03
